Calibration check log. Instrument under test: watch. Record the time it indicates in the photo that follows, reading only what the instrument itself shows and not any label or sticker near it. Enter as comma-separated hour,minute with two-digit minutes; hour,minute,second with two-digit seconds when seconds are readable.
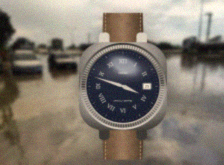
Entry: 3,48
